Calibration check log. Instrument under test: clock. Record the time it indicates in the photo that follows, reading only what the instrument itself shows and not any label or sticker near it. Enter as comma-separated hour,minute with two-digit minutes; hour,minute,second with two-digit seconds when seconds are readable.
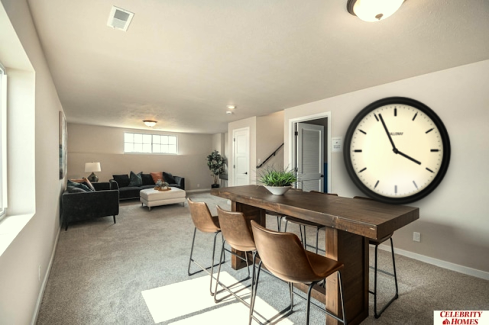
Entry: 3,56
